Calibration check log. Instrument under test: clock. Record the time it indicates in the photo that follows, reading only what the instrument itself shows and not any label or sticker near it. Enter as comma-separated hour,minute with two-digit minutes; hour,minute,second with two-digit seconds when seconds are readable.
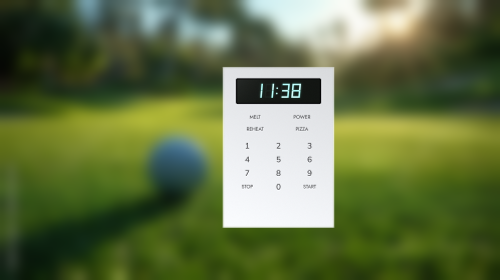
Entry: 11,38
